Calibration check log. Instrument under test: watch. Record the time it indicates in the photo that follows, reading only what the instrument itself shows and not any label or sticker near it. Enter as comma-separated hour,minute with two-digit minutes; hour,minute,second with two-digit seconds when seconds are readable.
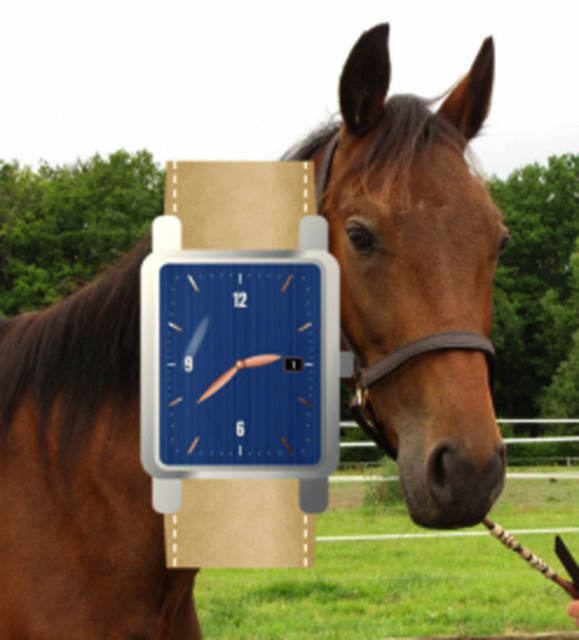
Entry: 2,38
